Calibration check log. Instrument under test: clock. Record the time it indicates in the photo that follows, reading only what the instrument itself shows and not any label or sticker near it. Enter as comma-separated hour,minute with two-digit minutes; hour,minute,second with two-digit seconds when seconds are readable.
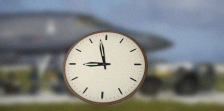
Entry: 8,58
